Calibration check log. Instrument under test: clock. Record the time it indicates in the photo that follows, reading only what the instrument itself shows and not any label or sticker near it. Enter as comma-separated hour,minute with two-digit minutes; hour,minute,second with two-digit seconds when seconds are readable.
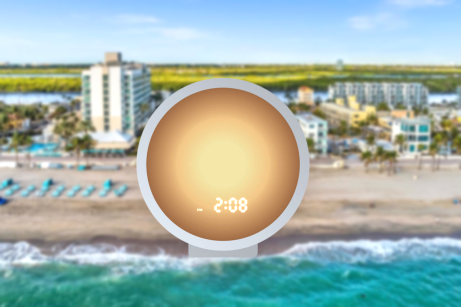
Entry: 2,08
